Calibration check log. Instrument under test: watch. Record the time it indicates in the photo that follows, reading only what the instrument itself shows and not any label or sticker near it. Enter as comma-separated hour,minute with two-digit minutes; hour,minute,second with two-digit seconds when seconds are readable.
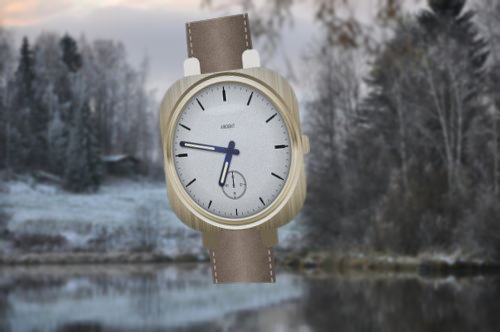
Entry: 6,47
